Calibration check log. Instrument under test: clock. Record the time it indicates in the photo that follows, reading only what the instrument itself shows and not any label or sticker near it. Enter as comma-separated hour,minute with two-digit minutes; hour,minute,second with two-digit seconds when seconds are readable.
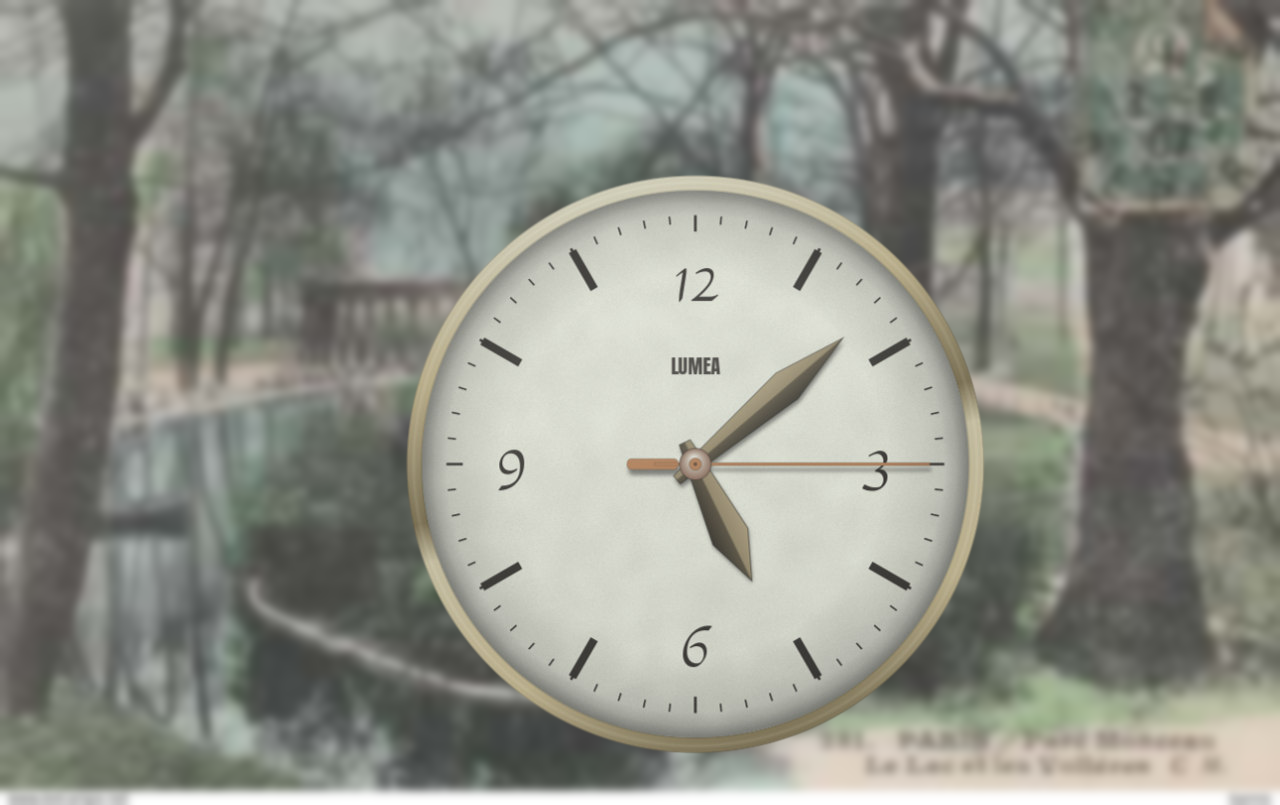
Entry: 5,08,15
